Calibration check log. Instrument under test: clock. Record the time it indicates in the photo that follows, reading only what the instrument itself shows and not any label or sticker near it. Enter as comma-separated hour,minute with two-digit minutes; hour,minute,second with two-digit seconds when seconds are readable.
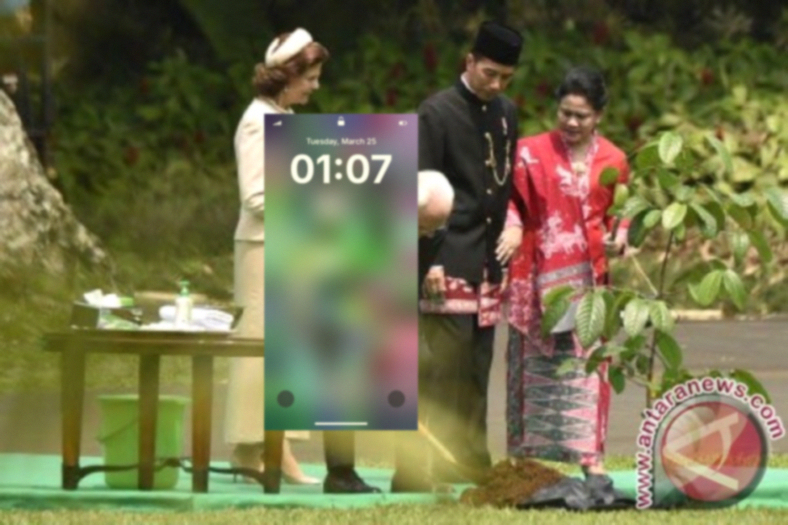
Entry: 1,07
